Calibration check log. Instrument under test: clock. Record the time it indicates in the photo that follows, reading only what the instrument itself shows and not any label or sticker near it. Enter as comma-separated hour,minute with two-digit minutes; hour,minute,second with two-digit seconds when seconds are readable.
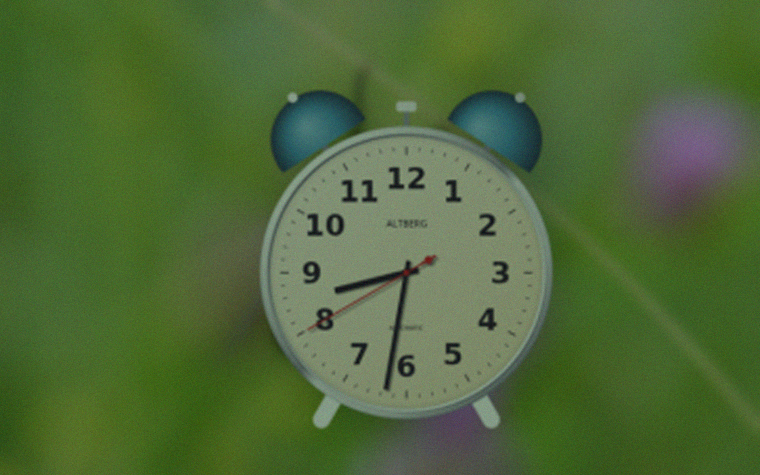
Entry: 8,31,40
